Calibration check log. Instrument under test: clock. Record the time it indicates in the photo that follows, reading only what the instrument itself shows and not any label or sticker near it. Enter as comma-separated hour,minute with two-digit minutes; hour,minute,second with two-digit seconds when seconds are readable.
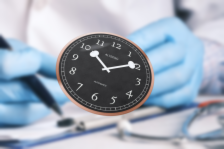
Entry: 10,09
